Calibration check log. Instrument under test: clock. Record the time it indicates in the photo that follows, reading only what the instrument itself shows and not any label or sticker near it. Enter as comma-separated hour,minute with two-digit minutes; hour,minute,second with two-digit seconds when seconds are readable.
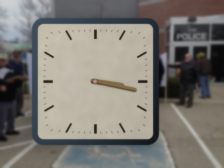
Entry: 3,17
